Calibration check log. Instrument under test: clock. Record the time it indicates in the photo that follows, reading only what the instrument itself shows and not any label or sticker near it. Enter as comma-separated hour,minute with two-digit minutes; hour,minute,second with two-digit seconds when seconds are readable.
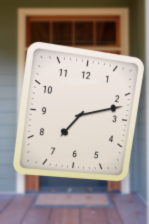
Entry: 7,12
